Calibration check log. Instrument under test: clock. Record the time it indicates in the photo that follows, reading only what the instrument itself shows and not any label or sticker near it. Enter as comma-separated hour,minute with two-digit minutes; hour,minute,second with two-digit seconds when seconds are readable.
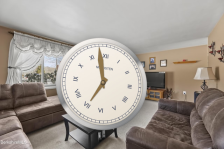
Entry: 6,58
